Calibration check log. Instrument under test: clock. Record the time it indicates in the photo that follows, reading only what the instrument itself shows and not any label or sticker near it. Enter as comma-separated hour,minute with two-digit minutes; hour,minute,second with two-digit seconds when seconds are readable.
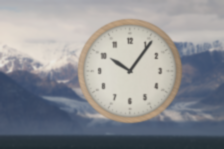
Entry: 10,06
